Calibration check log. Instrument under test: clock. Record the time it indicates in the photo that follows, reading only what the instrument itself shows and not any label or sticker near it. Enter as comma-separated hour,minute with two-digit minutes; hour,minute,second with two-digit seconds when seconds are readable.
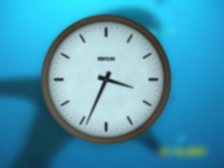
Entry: 3,34
